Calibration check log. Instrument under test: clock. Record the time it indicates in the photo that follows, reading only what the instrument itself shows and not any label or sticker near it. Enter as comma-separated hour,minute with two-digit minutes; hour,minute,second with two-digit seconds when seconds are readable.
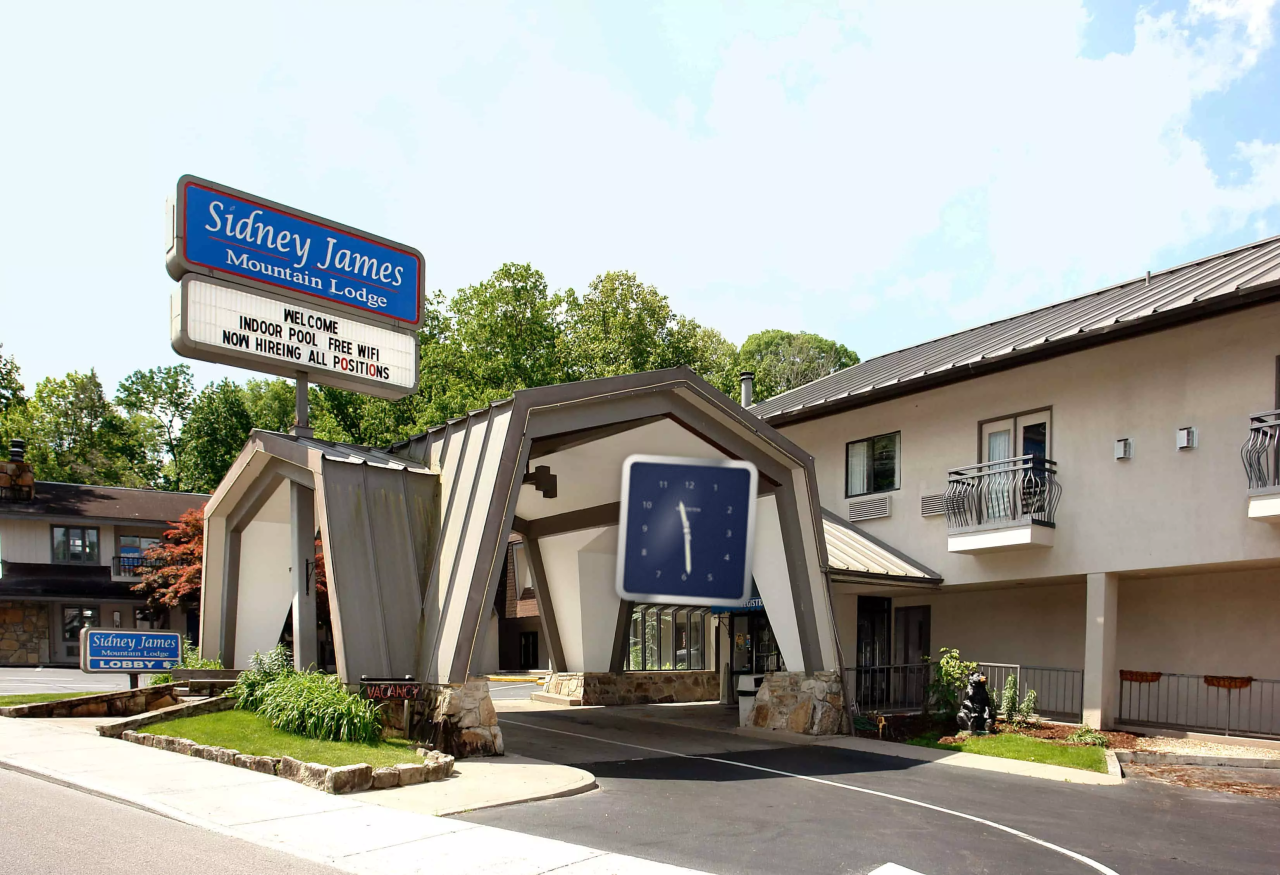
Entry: 11,29
